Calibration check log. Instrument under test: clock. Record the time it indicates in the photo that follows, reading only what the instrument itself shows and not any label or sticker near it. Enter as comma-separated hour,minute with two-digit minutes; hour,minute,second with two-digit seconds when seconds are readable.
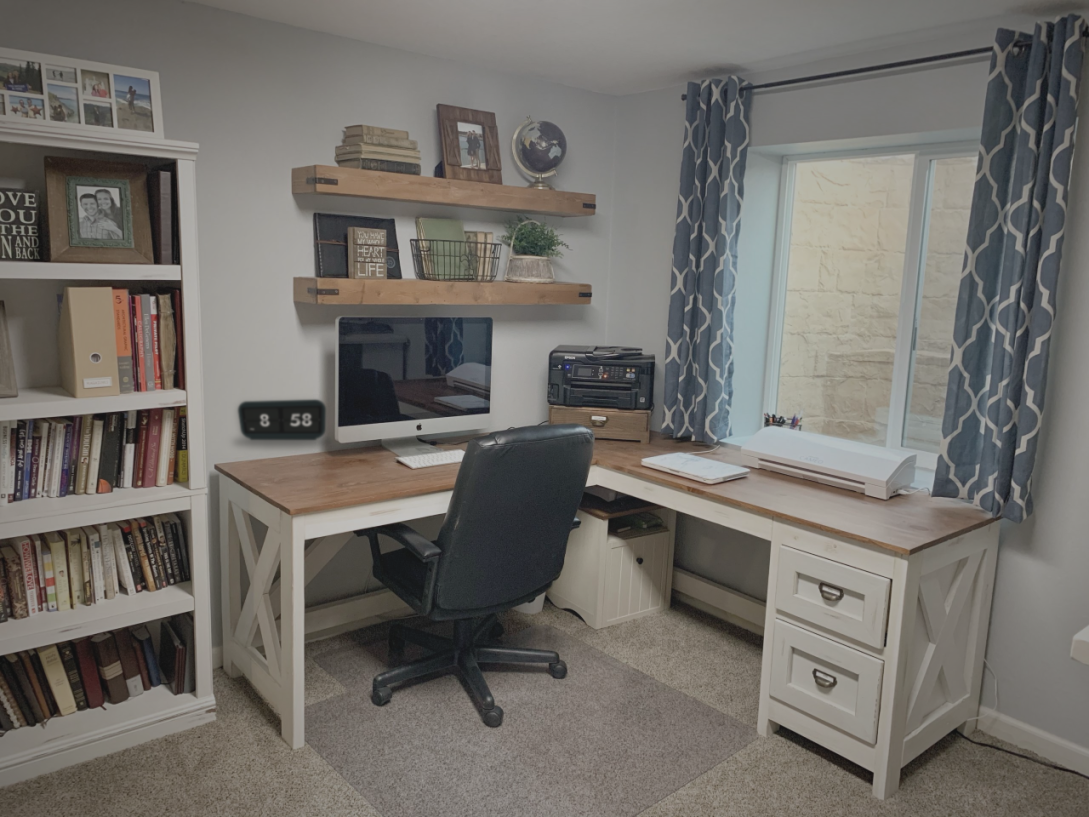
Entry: 8,58
